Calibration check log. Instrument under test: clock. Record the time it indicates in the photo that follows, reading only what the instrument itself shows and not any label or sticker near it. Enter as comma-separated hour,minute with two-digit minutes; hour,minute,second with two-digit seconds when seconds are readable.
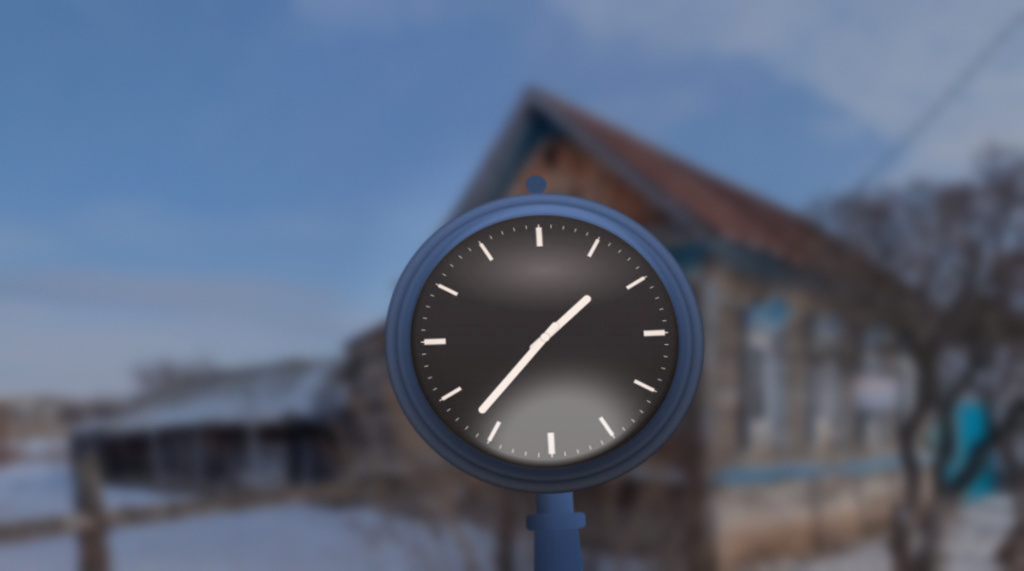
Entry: 1,37
